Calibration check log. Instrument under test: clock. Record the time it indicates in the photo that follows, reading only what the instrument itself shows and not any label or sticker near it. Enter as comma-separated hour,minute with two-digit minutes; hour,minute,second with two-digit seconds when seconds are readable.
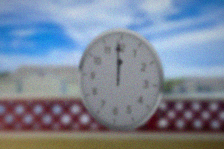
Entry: 11,59
